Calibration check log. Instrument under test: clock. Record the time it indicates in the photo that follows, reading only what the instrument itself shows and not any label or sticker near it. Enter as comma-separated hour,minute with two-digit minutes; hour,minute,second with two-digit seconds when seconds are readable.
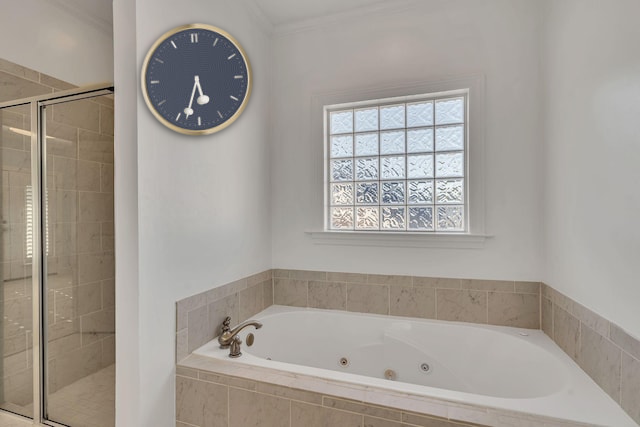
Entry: 5,33
